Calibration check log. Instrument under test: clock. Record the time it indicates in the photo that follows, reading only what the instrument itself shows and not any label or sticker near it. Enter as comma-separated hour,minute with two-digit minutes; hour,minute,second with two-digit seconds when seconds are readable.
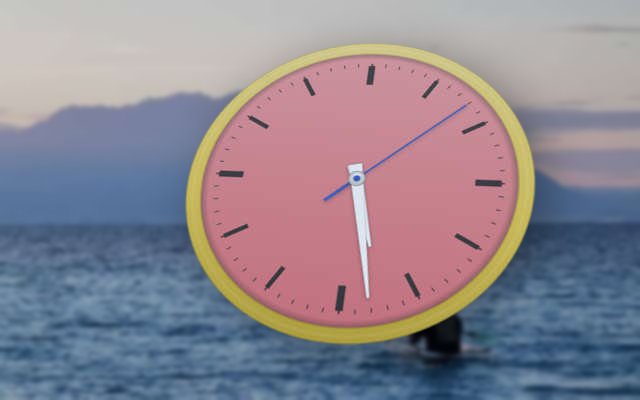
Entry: 5,28,08
